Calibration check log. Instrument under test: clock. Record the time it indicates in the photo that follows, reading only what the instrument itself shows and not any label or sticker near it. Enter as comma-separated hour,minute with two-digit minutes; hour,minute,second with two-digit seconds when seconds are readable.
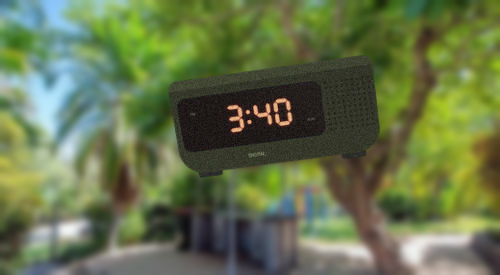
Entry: 3,40
